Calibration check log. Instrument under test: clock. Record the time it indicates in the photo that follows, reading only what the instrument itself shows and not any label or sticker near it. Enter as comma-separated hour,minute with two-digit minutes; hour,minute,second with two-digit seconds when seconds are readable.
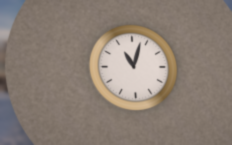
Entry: 11,03
